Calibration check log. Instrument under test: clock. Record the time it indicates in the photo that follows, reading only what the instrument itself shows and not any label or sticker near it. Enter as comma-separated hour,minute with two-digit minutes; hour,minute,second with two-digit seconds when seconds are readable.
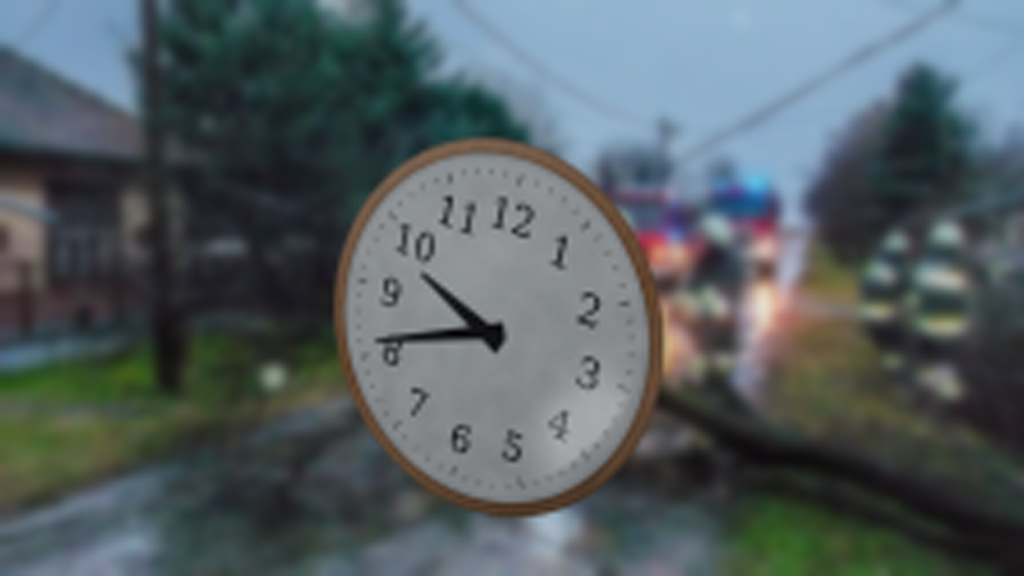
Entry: 9,41
